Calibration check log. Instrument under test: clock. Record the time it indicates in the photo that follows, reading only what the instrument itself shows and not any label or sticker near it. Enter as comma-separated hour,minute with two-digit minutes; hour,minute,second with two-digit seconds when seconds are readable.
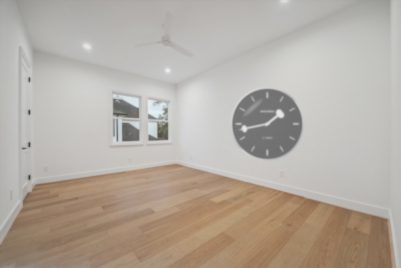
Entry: 1,43
